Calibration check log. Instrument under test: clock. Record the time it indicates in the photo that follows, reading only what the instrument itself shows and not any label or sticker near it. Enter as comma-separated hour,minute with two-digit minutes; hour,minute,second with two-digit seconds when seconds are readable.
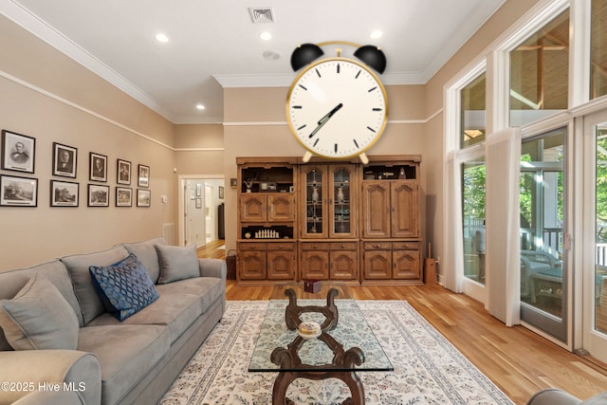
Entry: 7,37
